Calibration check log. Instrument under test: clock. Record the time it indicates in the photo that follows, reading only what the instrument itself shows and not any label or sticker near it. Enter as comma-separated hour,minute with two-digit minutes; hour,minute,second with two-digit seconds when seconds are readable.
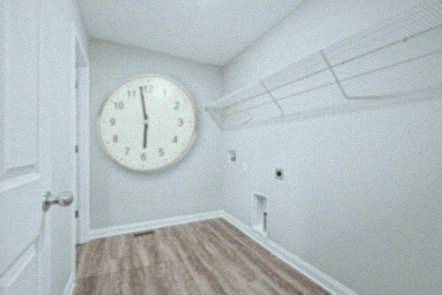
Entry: 5,58
